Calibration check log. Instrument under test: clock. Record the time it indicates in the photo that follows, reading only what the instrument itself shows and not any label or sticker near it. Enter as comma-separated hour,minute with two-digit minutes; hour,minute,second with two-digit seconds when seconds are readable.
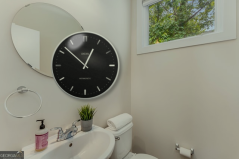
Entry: 12,52
